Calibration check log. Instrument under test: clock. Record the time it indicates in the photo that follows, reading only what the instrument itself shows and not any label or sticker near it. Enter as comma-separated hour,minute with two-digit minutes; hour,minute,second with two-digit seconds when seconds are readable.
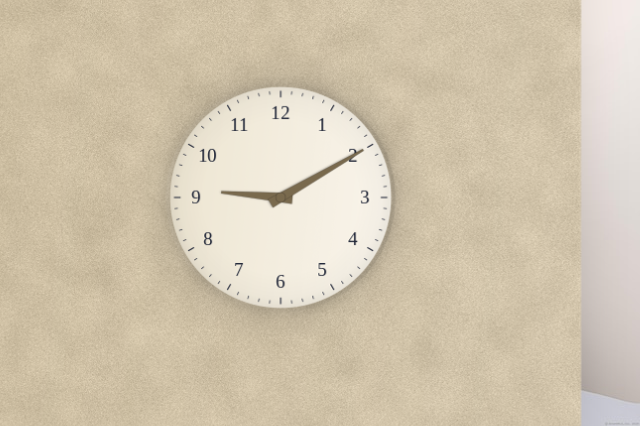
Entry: 9,10
